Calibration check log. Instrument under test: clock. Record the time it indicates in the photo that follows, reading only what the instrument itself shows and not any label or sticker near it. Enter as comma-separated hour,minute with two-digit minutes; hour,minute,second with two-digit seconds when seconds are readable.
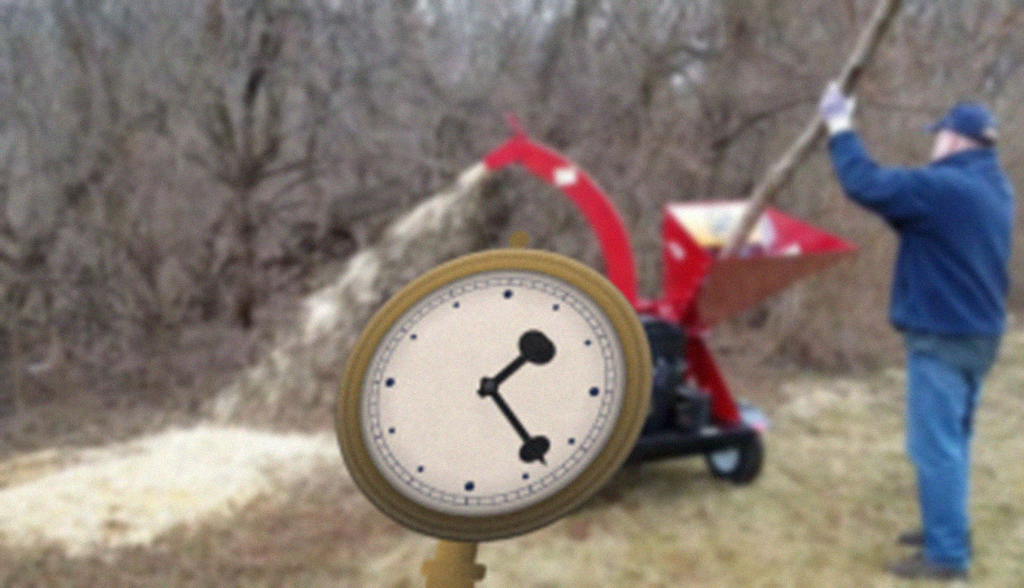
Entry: 1,23
